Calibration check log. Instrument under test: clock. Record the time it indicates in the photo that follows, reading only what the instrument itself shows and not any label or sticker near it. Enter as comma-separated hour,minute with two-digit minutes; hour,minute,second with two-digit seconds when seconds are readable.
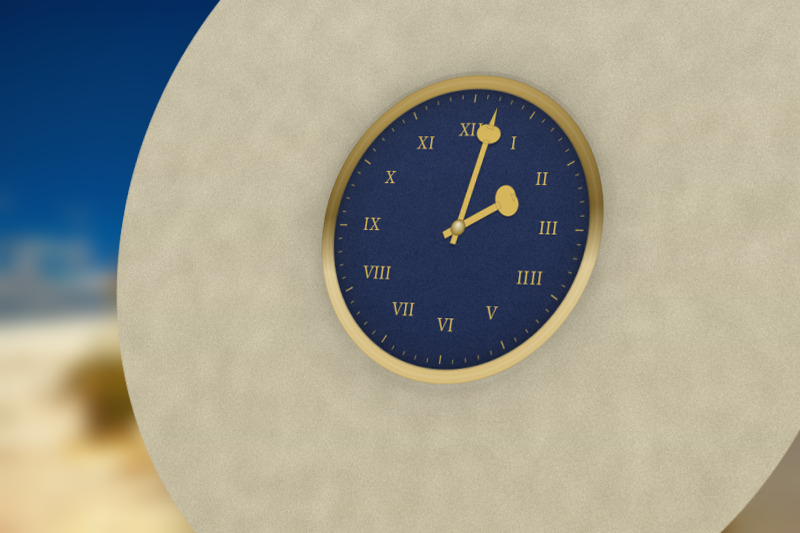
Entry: 2,02
